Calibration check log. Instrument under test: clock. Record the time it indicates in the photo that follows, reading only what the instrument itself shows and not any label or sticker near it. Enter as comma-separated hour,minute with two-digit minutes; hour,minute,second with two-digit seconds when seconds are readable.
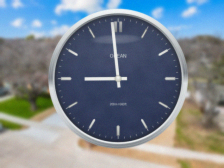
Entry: 8,59
